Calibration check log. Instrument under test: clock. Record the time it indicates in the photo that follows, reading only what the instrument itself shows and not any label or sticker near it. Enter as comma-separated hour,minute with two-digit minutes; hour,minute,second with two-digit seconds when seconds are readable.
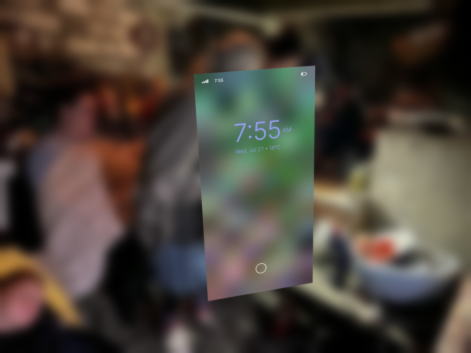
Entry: 7,55
